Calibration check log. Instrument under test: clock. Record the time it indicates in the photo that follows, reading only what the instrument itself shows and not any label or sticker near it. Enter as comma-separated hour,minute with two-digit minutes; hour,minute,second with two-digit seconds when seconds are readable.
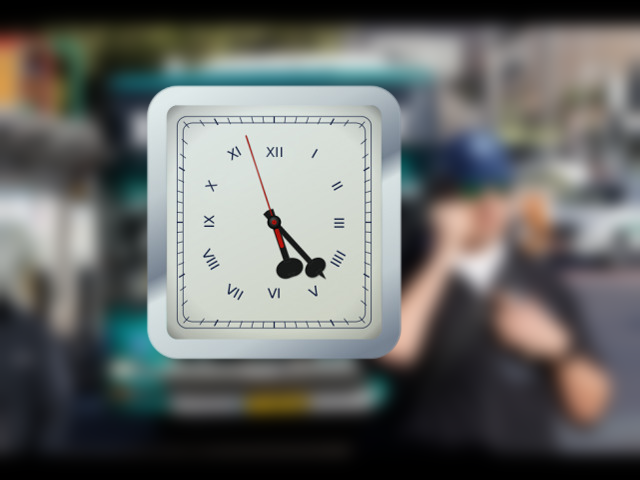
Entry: 5,22,57
